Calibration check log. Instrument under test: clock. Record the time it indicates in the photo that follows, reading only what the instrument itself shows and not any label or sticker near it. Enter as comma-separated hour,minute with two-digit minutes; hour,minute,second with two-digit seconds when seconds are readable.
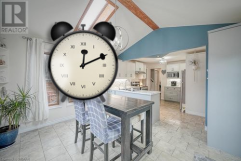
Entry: 12,11
